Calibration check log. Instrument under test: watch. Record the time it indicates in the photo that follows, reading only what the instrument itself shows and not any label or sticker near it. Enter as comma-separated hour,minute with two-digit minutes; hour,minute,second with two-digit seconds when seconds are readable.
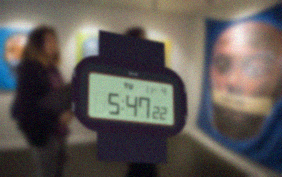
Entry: 5,47,22
